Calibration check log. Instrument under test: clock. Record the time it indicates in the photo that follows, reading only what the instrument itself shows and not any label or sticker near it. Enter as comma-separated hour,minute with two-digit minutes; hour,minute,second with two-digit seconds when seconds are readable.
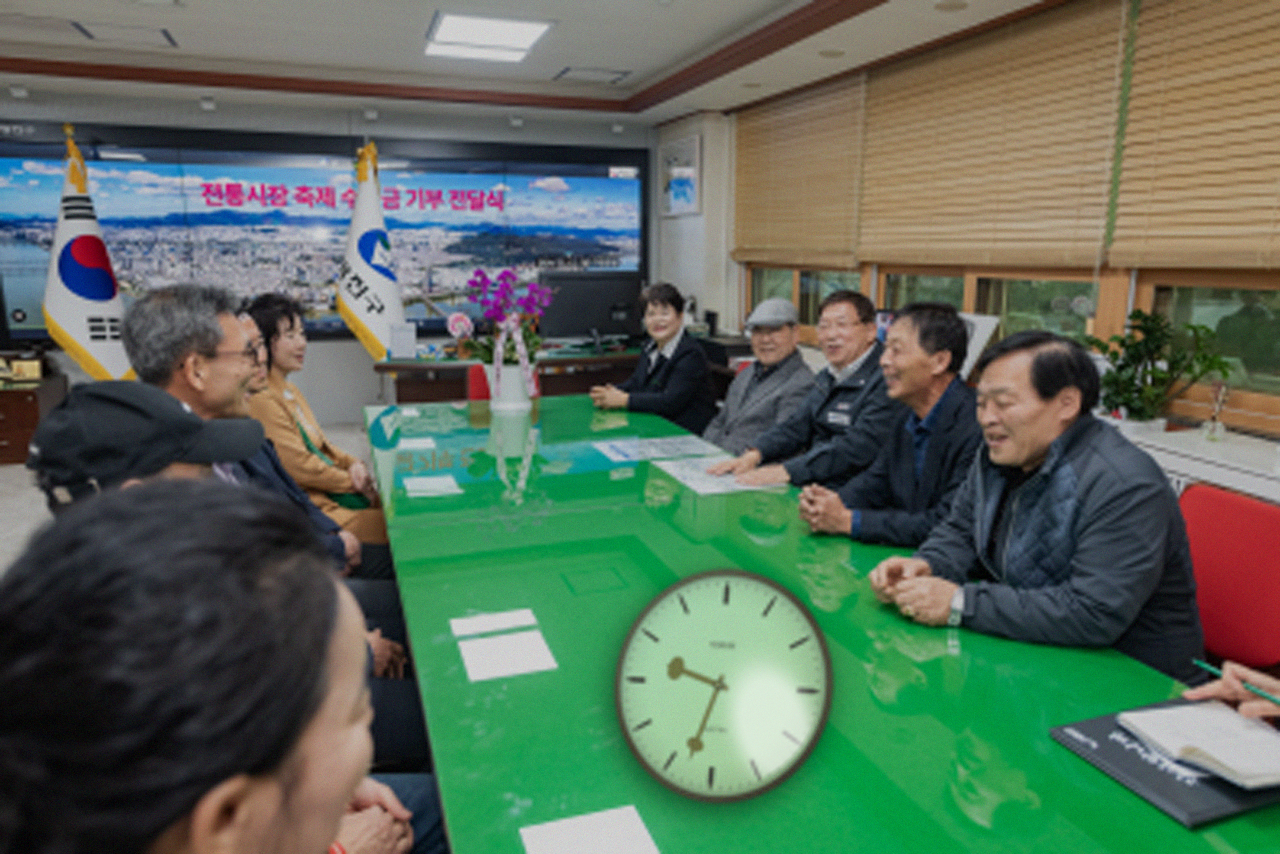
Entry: 9,33
